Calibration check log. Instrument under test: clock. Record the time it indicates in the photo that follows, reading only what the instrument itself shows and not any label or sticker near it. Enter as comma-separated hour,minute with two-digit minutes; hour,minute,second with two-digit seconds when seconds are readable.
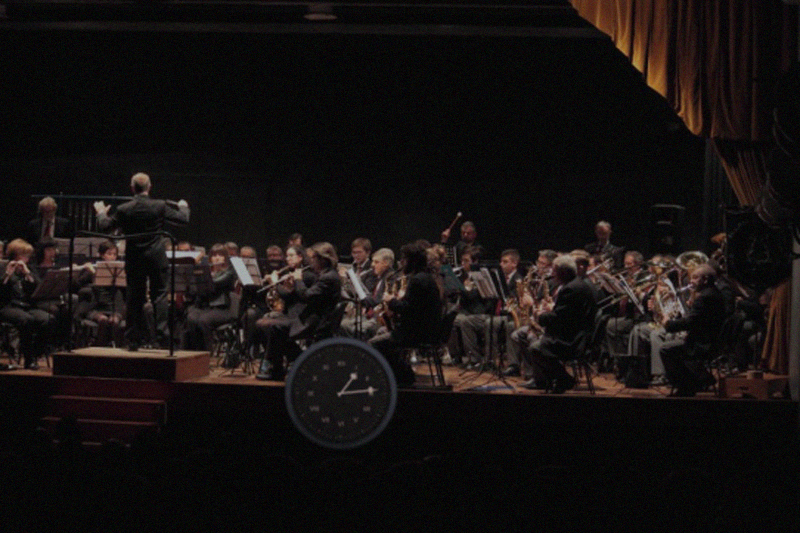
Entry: 1,14
